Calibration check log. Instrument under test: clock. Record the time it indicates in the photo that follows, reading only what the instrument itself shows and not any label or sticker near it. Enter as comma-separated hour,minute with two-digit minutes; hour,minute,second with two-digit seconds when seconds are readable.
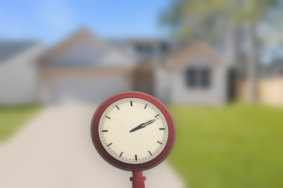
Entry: 2,11
